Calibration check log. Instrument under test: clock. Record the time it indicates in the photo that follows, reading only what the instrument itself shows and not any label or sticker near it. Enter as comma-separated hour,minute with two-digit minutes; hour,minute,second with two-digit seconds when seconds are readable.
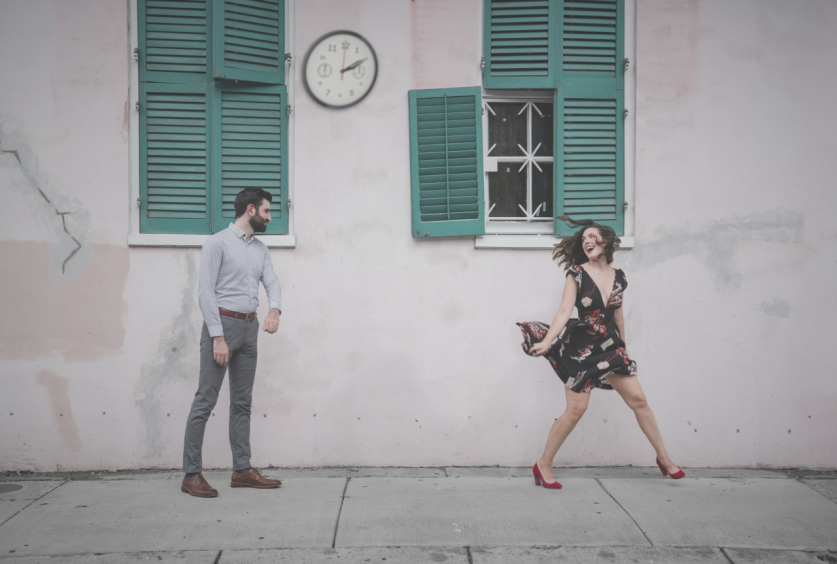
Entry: 2,10
